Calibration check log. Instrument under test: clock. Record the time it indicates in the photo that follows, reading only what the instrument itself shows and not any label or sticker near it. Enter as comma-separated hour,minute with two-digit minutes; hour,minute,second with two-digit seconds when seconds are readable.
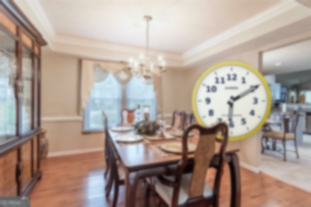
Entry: 6,10
